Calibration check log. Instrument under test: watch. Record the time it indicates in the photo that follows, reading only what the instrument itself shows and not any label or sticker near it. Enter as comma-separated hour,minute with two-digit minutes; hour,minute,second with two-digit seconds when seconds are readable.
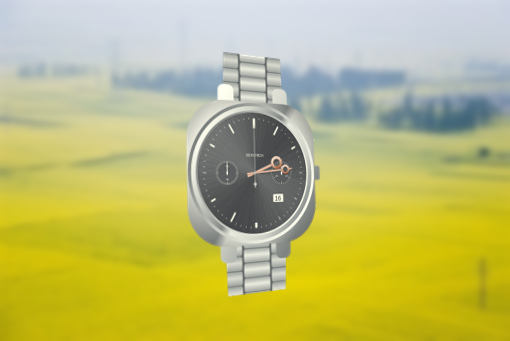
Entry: 2,14
